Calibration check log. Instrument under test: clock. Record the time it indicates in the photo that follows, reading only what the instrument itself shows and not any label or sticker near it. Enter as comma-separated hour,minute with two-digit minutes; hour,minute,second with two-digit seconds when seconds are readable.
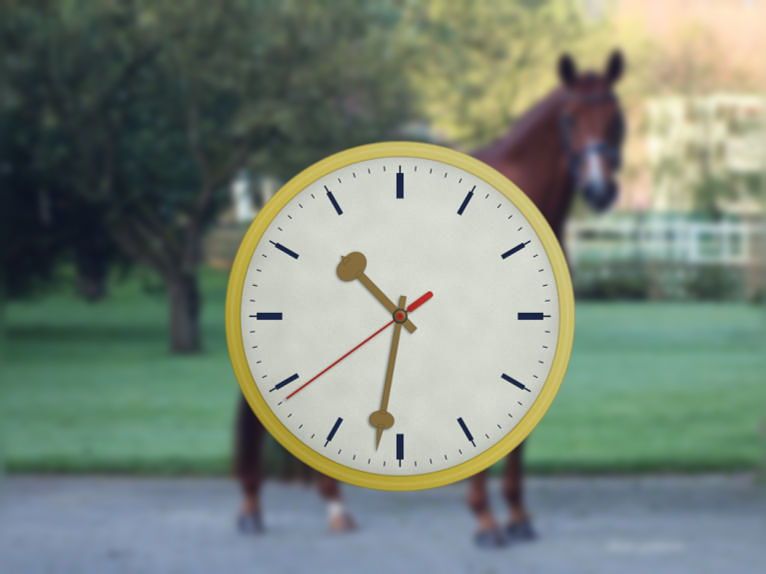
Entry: 10,31,39
